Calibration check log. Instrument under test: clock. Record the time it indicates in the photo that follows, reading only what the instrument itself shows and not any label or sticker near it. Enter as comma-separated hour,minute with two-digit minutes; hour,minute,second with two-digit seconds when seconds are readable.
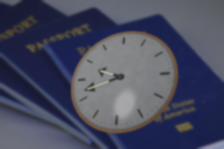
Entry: 9,42
